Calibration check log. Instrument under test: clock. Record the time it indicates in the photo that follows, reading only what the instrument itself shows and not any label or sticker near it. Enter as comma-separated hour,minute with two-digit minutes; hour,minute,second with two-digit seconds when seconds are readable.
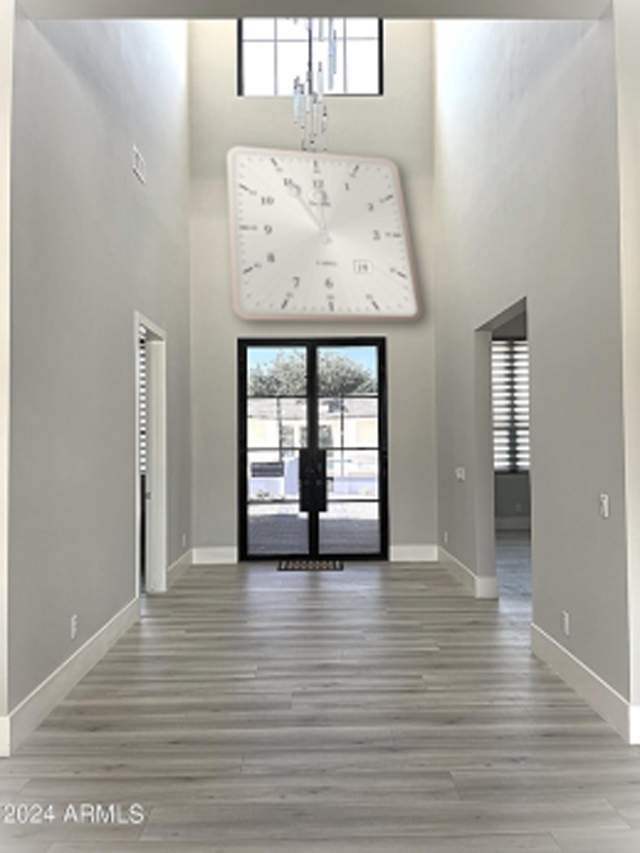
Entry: 11,55
